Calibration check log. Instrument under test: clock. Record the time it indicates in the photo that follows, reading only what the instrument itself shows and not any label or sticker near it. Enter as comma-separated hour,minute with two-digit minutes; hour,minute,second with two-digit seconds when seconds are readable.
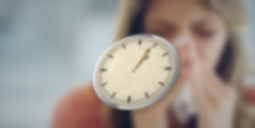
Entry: 1,04
